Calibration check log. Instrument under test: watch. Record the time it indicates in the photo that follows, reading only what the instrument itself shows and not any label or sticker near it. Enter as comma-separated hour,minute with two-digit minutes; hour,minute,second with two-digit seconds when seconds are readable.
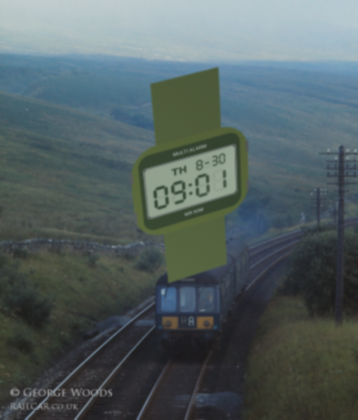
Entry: 9,01
